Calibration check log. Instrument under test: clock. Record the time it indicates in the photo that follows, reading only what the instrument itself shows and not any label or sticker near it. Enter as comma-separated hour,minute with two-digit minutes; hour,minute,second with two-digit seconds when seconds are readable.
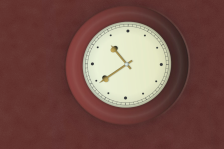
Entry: 10,39
